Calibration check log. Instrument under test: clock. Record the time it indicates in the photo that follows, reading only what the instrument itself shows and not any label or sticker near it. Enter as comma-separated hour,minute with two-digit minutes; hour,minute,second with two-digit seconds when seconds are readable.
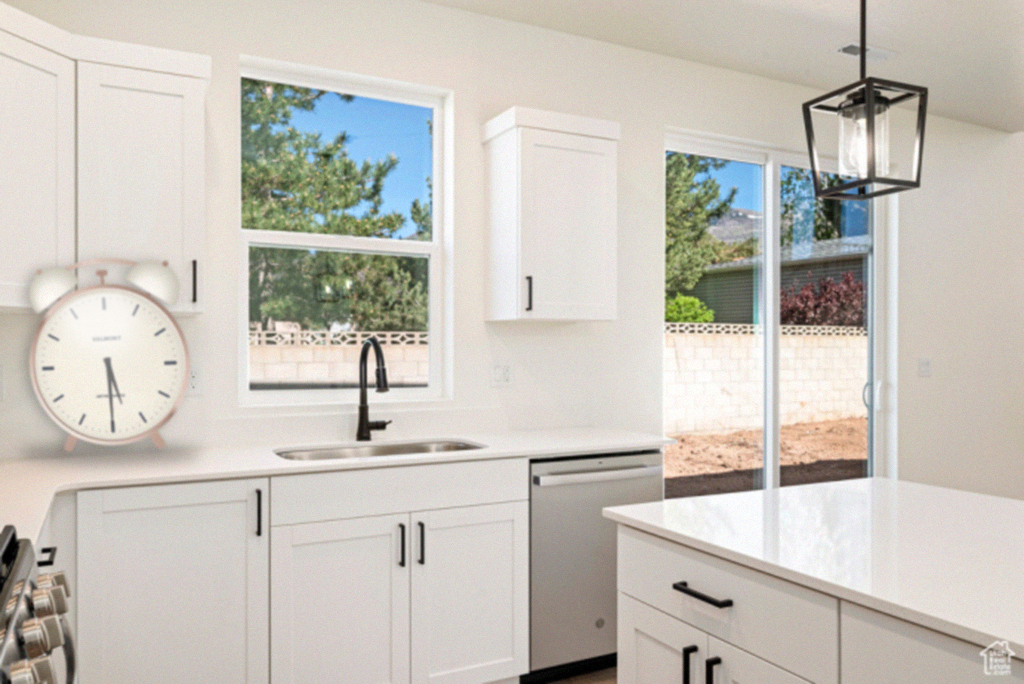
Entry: 5,30
